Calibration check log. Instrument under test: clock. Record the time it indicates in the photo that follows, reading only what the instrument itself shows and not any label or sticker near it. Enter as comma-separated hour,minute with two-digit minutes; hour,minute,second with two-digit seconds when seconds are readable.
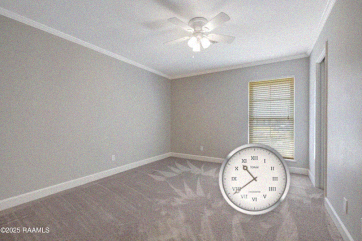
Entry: 10,39
